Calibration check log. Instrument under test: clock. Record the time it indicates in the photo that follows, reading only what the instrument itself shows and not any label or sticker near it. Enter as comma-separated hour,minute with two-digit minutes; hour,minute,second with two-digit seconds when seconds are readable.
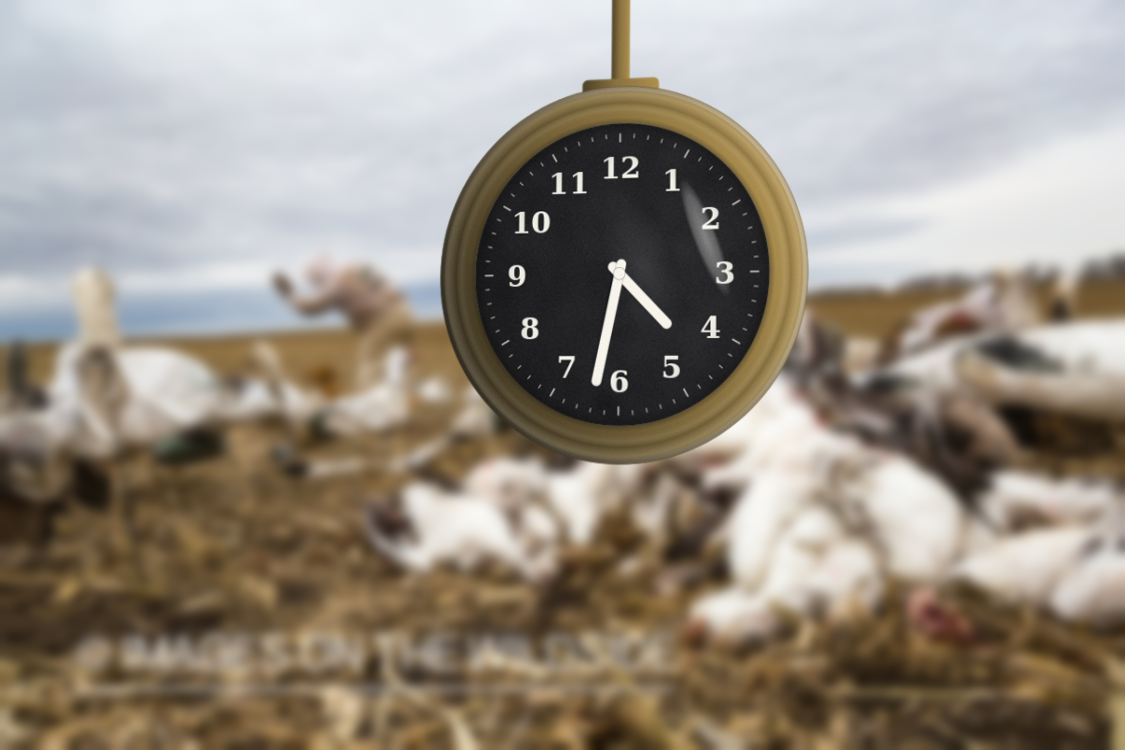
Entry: 4,32
